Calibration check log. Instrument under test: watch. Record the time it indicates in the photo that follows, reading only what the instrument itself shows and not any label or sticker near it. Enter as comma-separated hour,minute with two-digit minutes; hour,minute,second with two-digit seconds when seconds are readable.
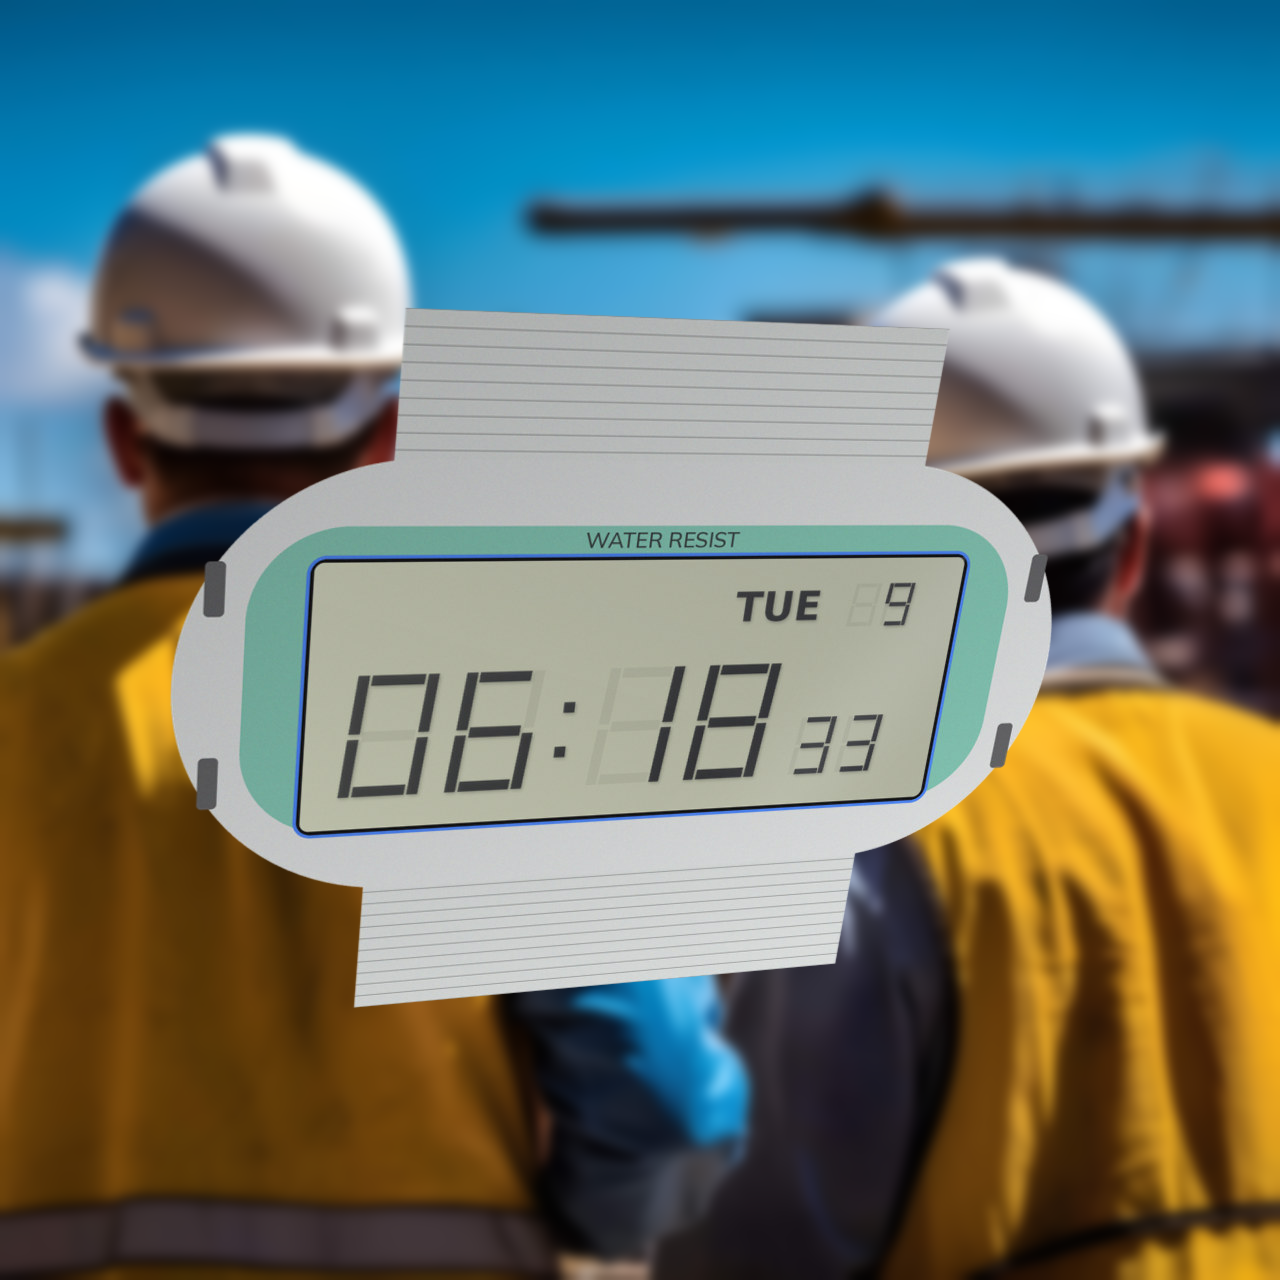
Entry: 6,18,33
